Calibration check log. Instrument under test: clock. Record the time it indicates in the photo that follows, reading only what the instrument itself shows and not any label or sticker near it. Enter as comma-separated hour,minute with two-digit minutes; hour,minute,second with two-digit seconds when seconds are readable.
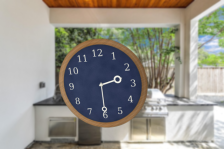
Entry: 2,30
